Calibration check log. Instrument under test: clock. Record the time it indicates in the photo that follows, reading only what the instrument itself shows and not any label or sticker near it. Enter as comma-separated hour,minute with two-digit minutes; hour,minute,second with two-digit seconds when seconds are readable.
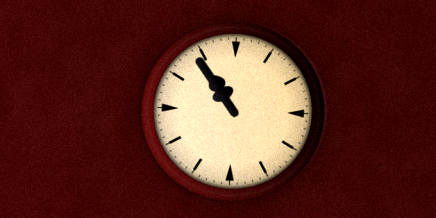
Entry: 10,54
